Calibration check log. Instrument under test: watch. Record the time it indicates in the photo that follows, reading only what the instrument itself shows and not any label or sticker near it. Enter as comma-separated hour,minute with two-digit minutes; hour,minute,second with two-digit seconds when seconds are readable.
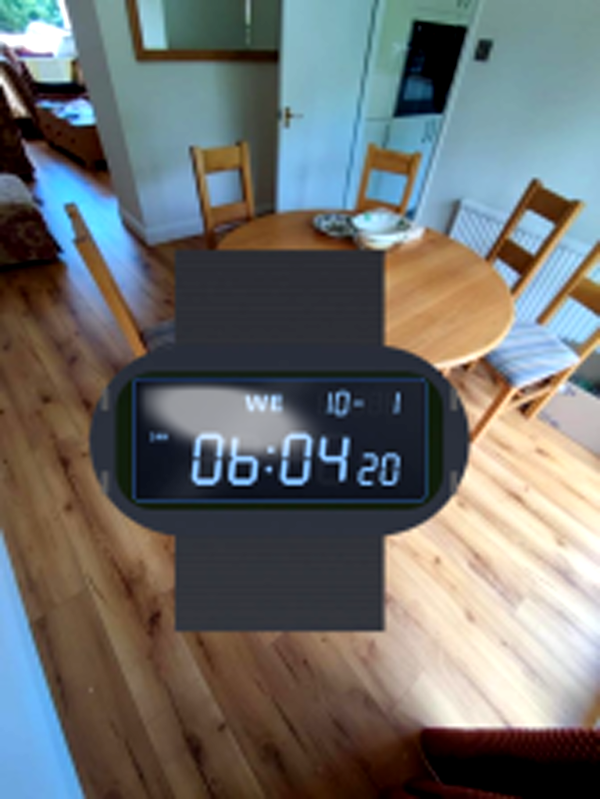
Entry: 6,04,20
